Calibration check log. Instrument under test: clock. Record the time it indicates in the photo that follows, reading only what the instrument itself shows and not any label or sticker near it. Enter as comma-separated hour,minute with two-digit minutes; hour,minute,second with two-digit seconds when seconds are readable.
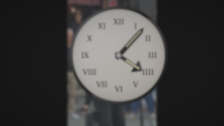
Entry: 4,07
